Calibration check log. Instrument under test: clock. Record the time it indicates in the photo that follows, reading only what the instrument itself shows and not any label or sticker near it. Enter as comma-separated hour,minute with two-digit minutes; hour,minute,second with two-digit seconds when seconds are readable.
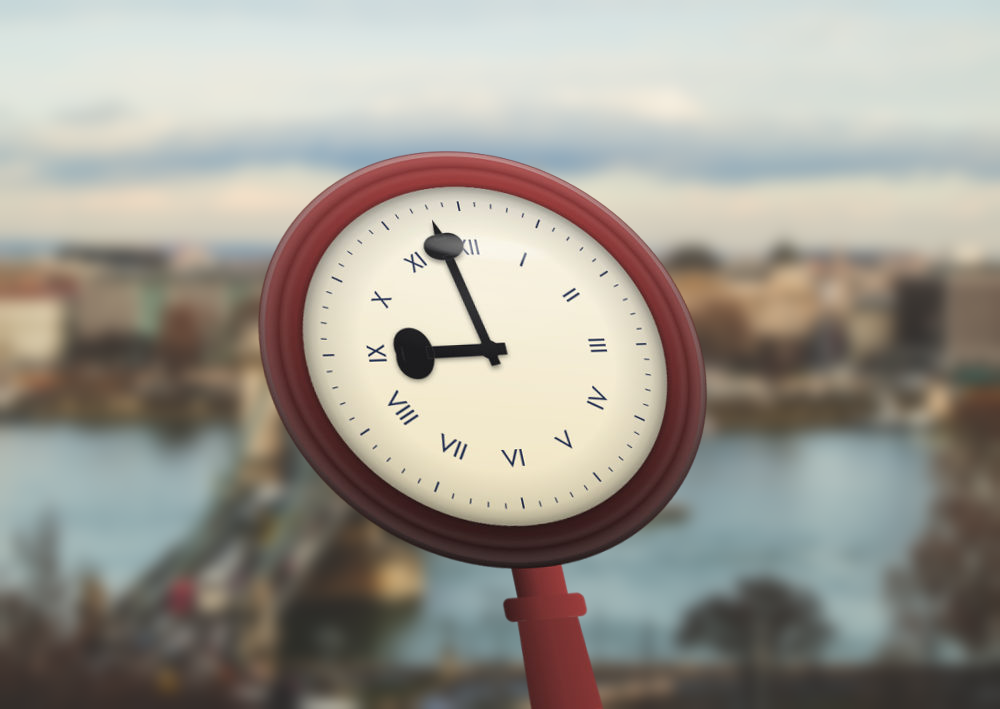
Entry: 8,58
